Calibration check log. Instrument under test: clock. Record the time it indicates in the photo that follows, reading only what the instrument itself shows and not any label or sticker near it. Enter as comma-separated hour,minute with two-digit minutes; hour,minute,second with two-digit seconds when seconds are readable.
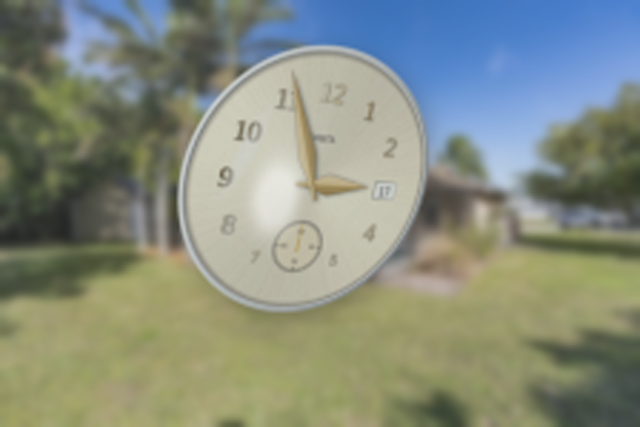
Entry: 2,56
